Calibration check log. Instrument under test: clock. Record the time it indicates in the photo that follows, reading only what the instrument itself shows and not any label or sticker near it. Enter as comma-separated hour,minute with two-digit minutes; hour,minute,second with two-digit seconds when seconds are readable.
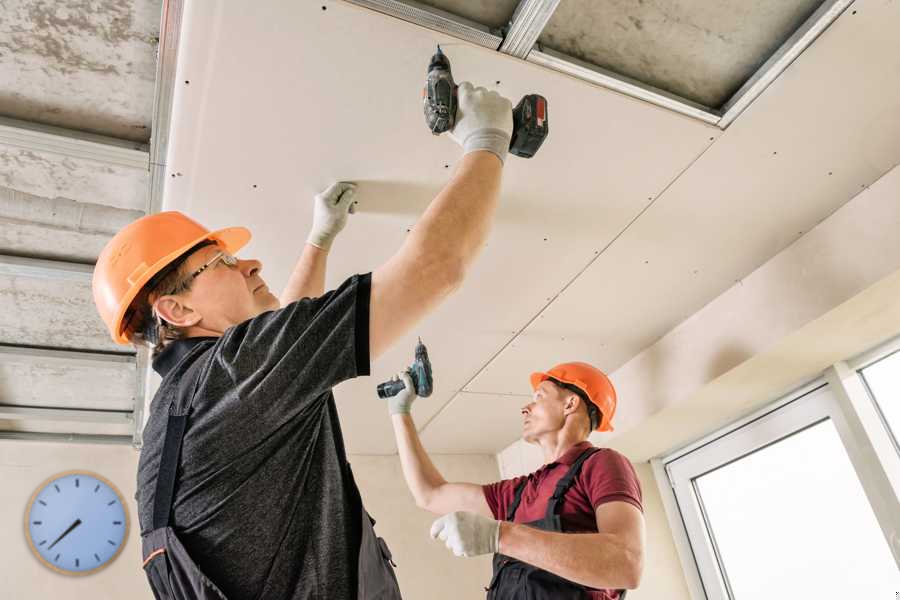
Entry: 7,38
